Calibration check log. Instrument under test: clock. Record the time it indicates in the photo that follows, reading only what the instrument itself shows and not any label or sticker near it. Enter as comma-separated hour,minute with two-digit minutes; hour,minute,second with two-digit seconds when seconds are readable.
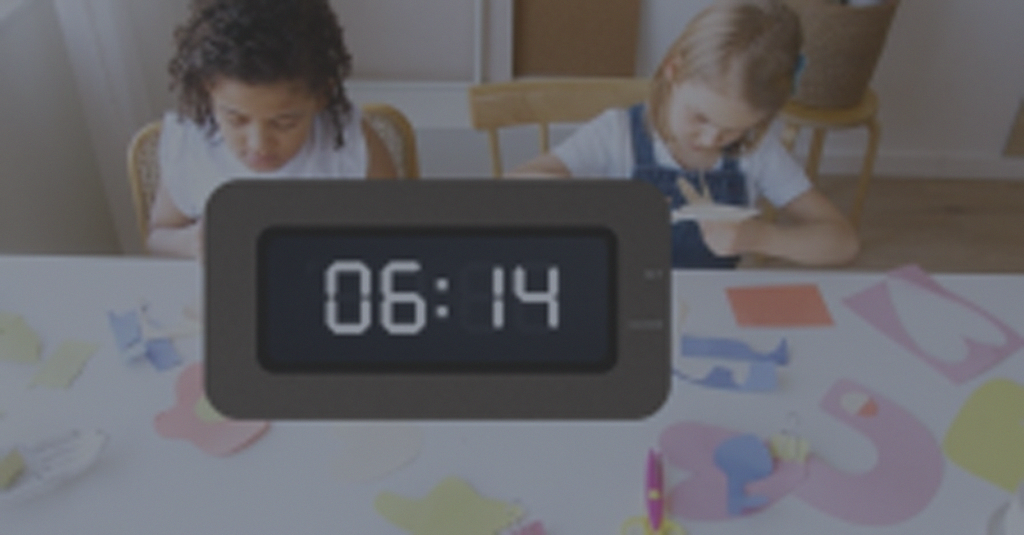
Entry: 6,14
